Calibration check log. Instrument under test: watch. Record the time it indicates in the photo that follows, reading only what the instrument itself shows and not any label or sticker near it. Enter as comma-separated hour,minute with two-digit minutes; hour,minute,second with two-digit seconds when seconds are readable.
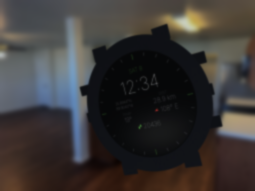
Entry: 12,34
